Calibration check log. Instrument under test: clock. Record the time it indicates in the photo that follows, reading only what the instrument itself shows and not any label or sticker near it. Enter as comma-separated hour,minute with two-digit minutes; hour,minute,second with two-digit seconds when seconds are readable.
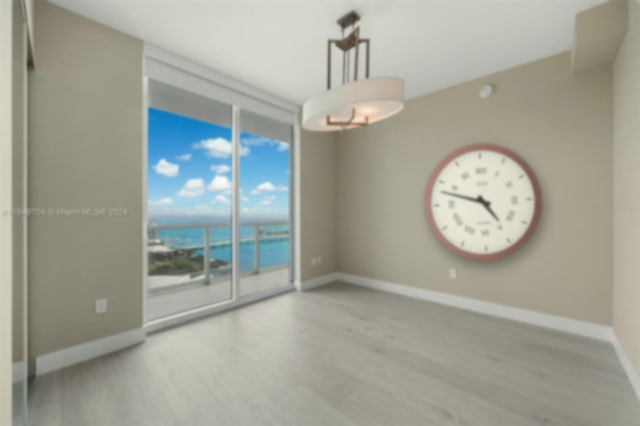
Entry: 4,48
